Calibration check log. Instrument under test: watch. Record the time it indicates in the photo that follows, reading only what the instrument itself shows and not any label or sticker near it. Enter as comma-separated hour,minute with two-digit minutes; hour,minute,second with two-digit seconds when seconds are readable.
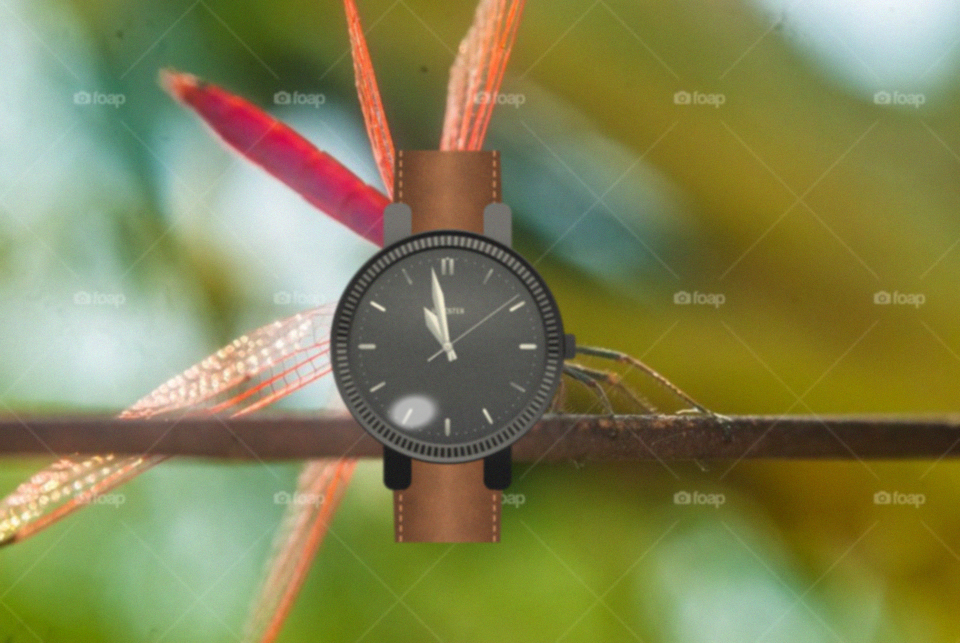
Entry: 10,58,09
